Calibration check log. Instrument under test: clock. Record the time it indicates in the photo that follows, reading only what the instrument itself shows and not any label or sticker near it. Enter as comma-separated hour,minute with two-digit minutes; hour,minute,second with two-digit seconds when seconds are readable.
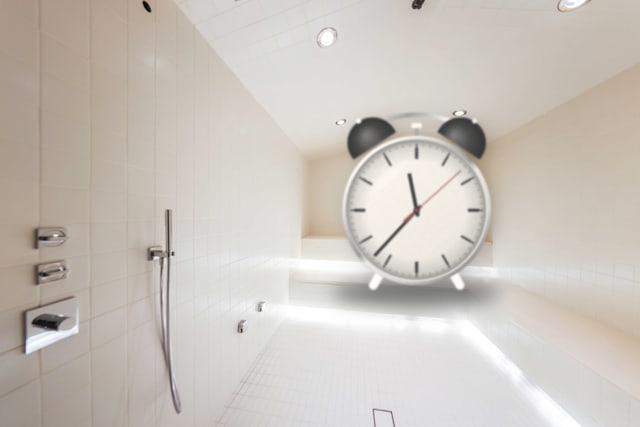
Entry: 11,37,08
